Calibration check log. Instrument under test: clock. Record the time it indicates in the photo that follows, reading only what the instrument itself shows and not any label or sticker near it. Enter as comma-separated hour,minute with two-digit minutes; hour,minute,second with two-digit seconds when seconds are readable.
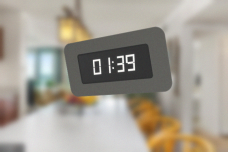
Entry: 1,39
